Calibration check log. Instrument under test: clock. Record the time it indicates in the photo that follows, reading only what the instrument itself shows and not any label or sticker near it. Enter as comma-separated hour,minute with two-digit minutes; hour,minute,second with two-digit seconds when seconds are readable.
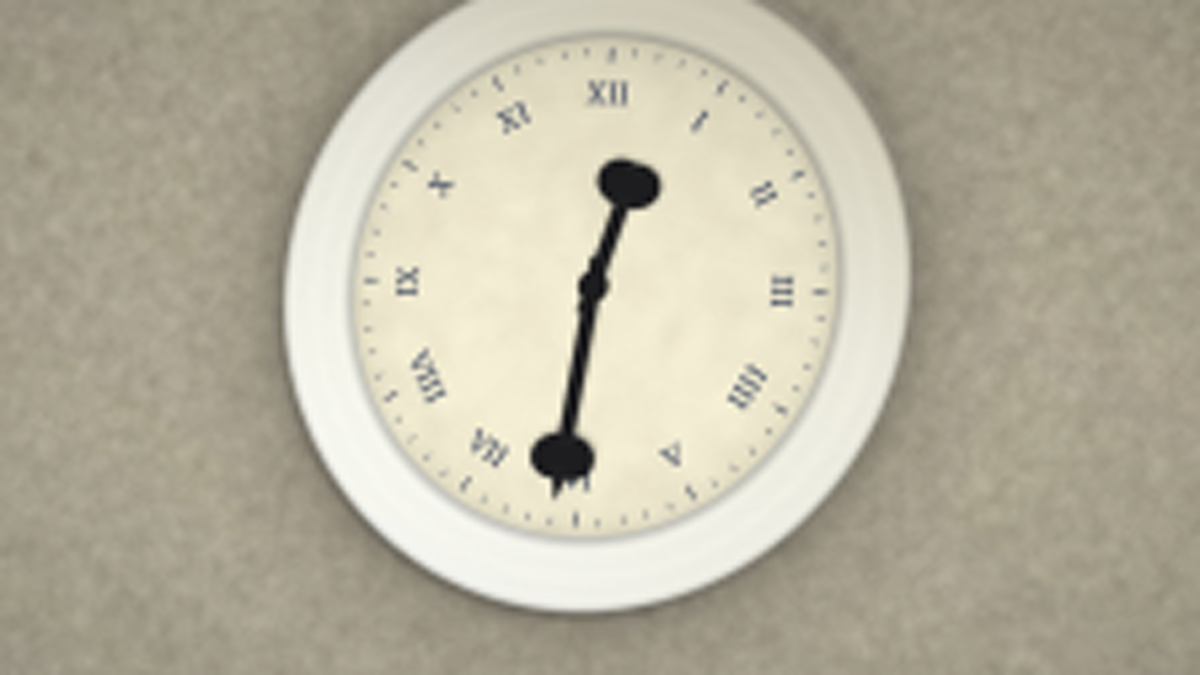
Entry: 12,31
